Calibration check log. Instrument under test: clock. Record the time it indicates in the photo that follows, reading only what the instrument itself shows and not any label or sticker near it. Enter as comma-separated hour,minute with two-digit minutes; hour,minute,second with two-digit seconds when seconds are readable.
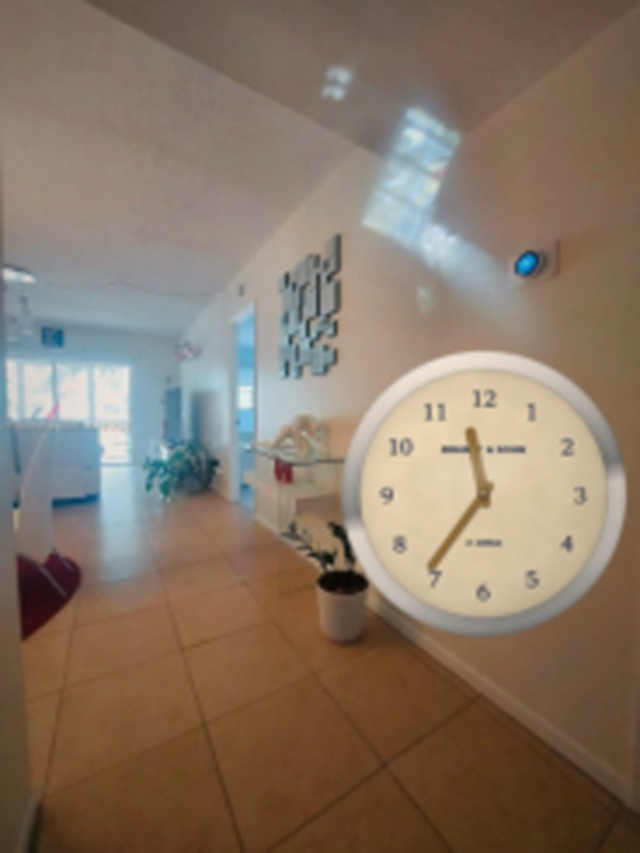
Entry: 11,36
